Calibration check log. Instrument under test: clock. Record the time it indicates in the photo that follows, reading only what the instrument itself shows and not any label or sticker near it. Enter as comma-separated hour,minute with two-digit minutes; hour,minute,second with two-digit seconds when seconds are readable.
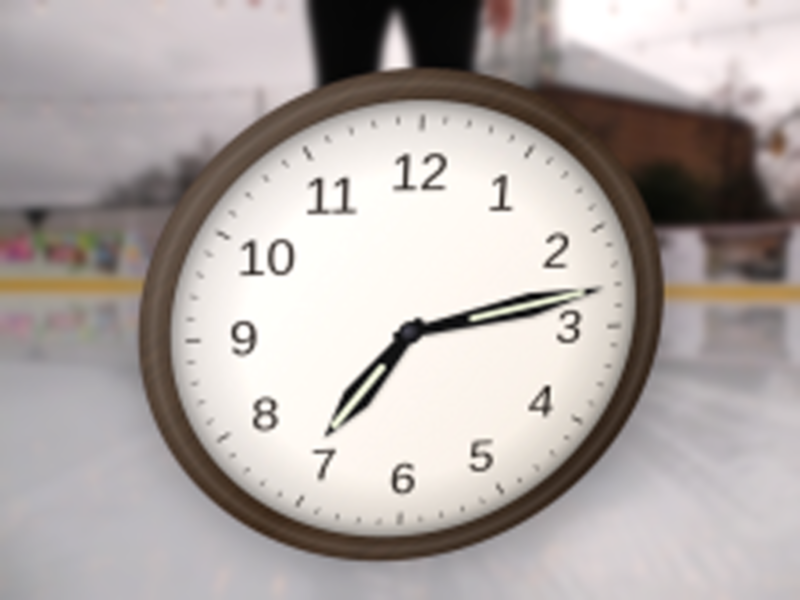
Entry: 7,13
